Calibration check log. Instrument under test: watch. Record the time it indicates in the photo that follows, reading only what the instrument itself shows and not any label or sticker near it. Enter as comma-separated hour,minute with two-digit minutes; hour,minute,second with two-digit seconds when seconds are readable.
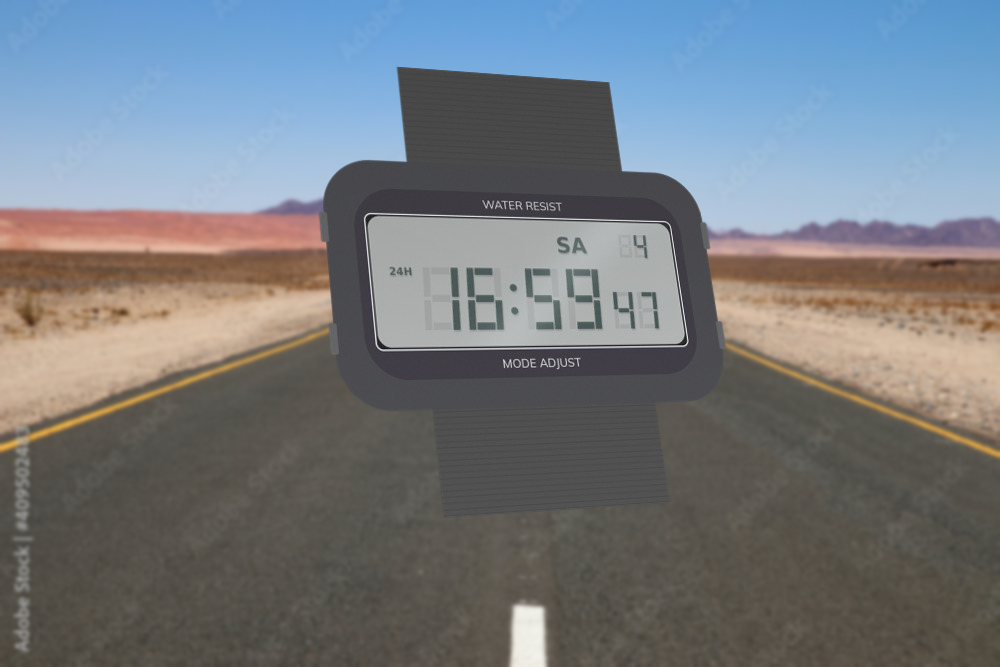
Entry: 16,59,47
